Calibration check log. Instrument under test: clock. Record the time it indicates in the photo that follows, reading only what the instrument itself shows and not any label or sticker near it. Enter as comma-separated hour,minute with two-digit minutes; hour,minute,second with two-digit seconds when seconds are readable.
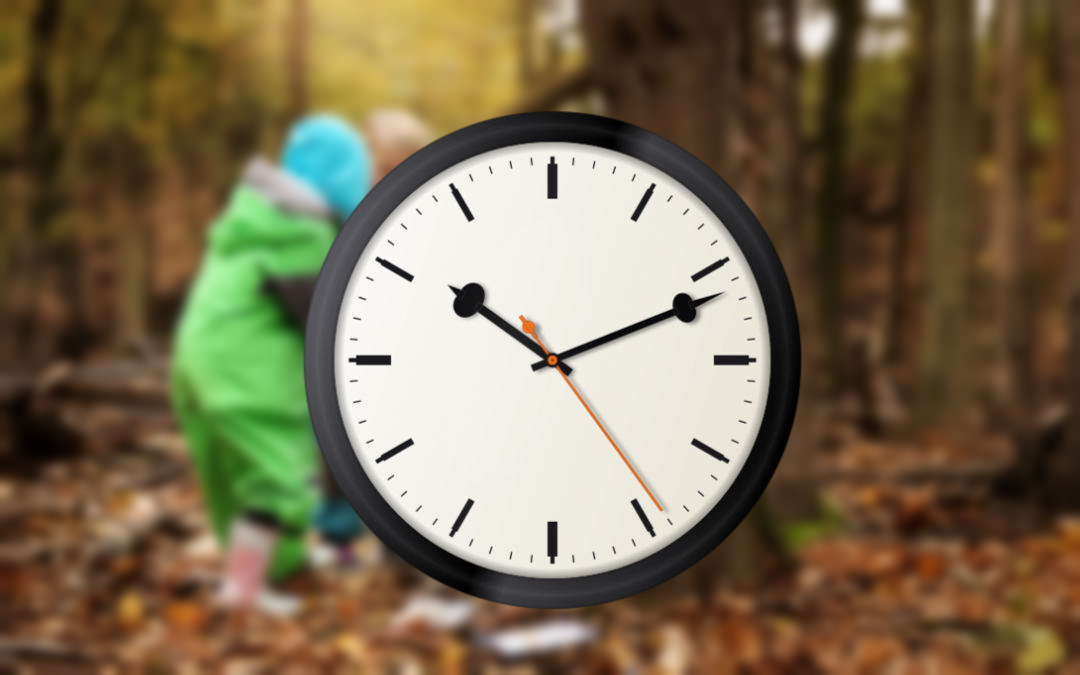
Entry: 10,11,24
